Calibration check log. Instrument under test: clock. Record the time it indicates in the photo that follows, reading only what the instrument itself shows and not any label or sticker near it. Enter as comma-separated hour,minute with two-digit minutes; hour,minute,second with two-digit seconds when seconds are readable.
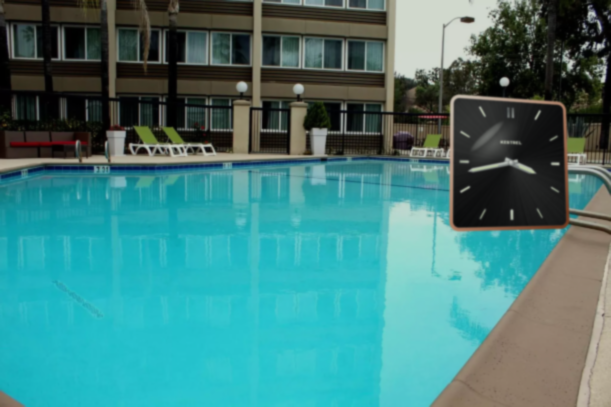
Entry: 3,43
